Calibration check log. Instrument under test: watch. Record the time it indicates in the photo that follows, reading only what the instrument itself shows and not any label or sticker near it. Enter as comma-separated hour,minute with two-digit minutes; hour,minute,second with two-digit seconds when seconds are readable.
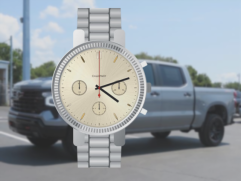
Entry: 4,12
